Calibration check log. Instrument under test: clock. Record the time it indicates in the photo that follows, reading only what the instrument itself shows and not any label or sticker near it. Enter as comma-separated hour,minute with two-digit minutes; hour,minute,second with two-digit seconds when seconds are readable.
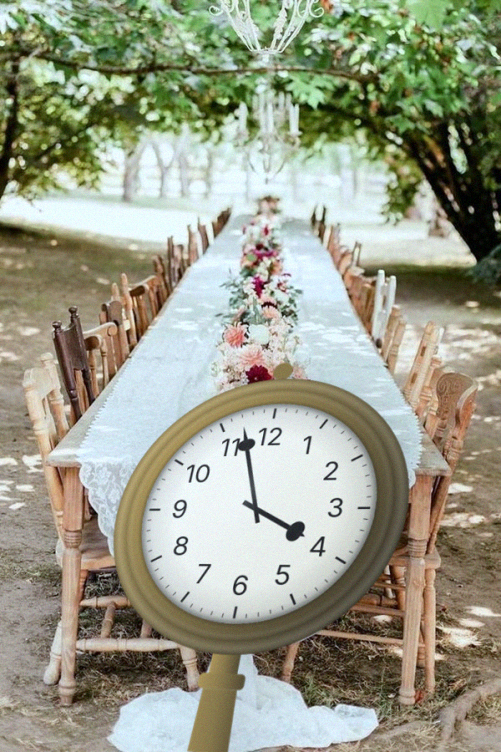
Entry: 3,57
